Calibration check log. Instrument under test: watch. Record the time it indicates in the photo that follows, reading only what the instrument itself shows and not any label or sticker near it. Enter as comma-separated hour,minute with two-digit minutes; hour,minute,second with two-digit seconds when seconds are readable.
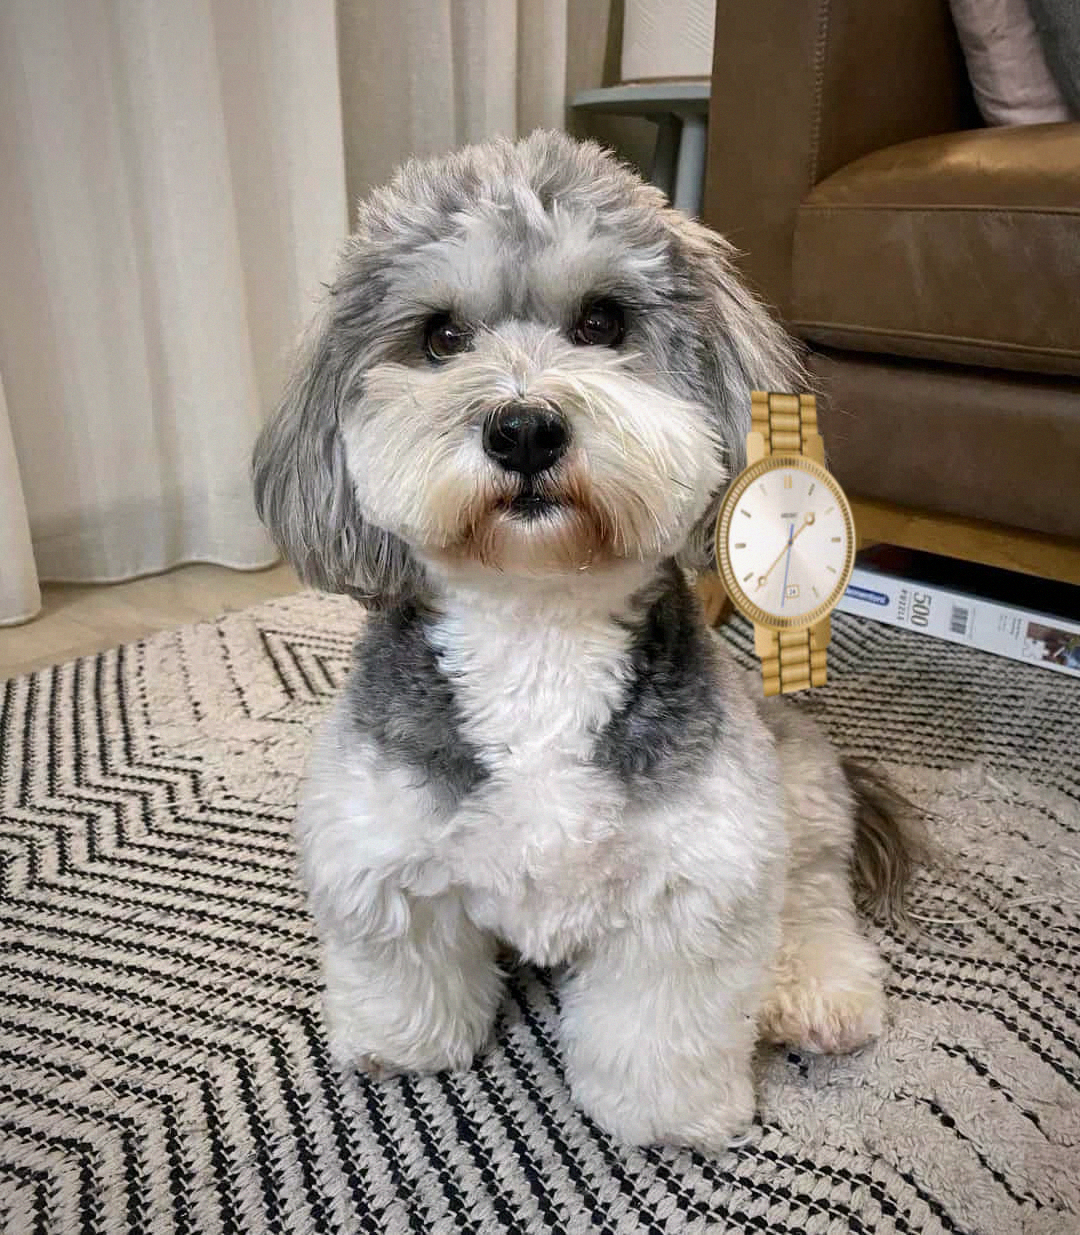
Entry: 1,37,32
